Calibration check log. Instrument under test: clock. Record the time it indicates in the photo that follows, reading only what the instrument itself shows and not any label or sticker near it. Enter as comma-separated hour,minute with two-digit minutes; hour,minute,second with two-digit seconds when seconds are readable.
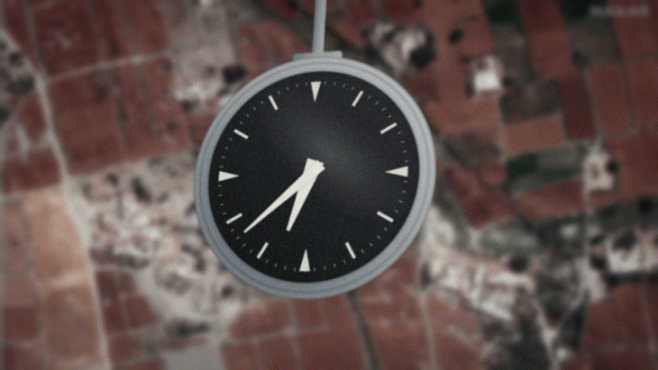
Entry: 6,38
